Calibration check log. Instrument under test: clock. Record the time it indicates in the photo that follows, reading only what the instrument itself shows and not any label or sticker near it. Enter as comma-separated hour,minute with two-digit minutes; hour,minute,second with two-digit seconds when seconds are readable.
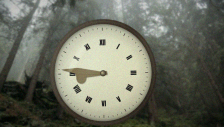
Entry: 8,46
